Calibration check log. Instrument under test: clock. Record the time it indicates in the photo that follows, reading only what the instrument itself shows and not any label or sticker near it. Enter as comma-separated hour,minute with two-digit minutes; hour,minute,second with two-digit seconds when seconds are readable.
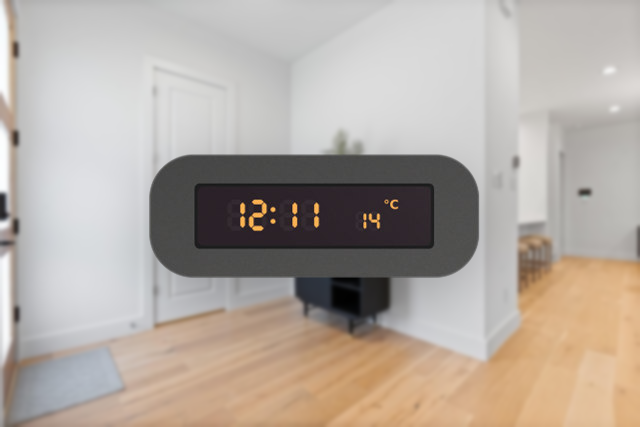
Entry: 12,11
